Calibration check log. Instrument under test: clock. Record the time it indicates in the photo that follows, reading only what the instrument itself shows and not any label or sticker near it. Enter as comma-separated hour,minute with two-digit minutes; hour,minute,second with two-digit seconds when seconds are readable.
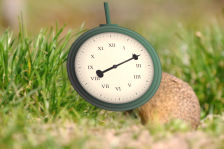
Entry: 8,11
